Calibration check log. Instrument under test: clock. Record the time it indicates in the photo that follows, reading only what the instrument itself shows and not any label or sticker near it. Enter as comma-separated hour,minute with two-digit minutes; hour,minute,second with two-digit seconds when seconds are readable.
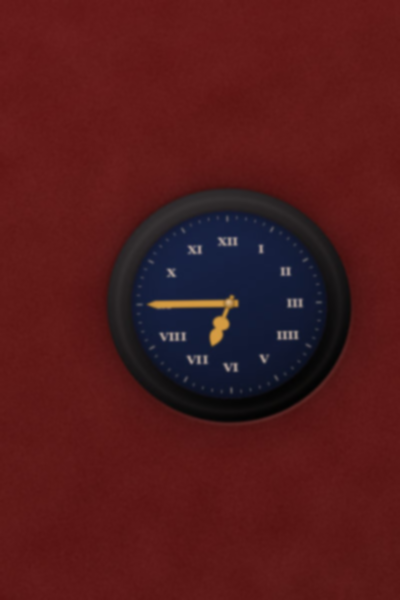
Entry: 6,45
